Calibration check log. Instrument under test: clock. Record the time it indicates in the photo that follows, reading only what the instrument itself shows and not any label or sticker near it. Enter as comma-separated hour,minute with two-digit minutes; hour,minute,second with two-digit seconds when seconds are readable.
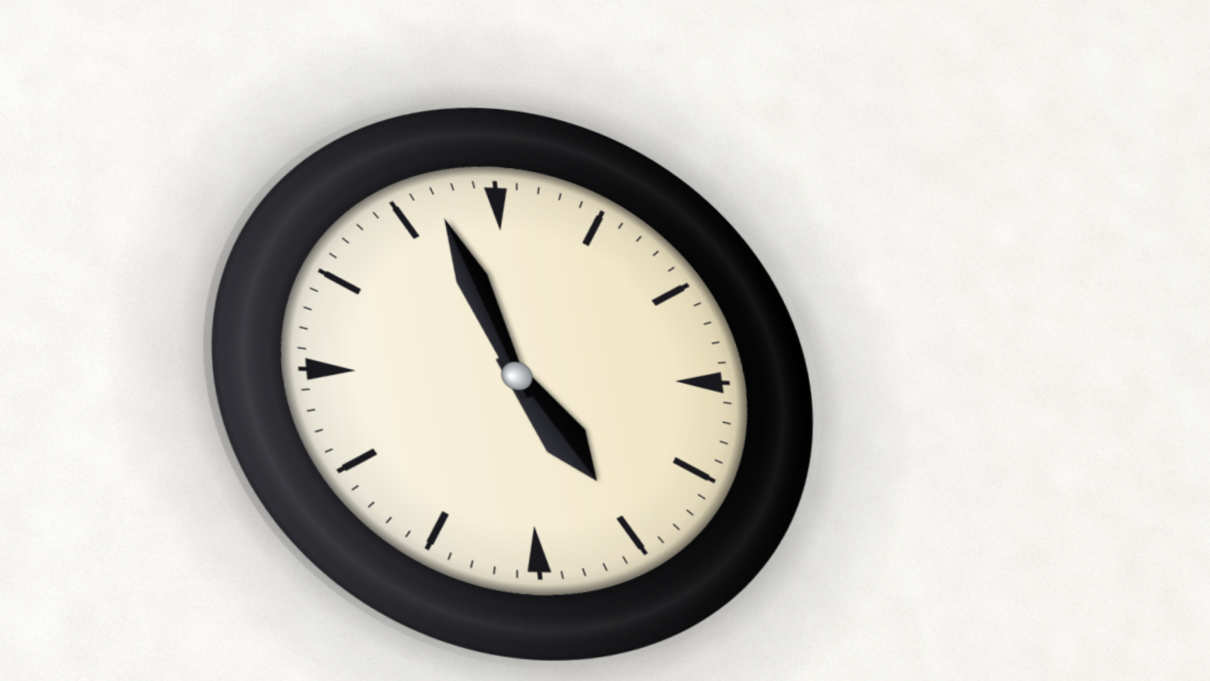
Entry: 4,57
